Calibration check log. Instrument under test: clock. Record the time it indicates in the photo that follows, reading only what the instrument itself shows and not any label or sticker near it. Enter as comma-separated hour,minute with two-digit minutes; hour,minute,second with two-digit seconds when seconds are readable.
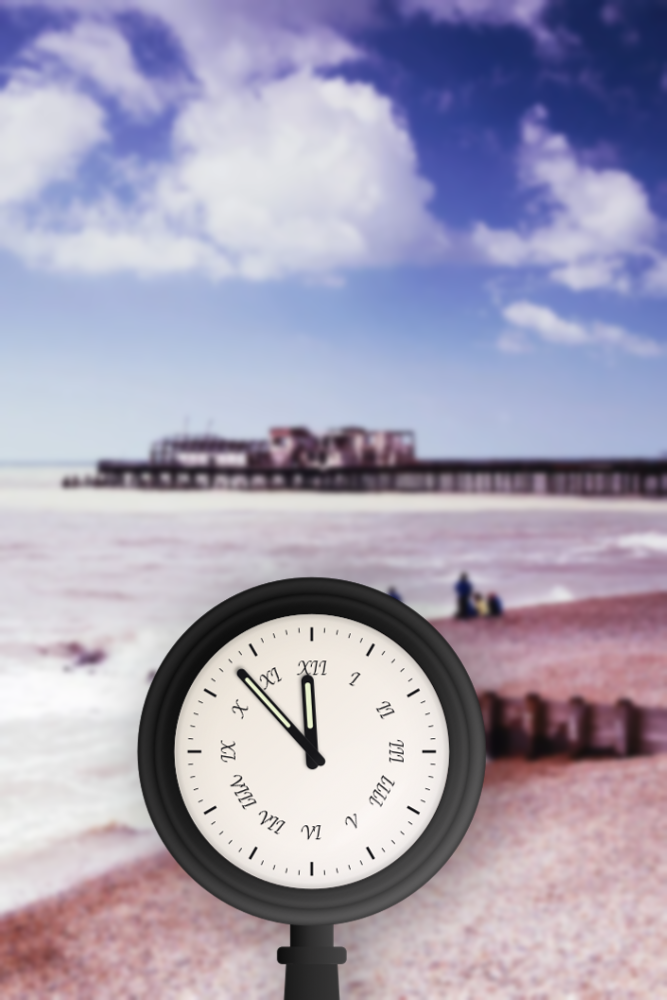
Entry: 11,53
